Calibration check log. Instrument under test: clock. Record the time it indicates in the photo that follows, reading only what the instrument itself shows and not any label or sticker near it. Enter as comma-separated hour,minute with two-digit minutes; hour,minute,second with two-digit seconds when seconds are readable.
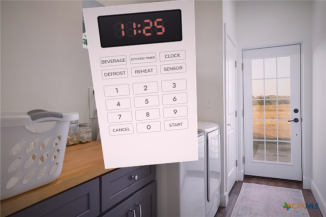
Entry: 11,25
